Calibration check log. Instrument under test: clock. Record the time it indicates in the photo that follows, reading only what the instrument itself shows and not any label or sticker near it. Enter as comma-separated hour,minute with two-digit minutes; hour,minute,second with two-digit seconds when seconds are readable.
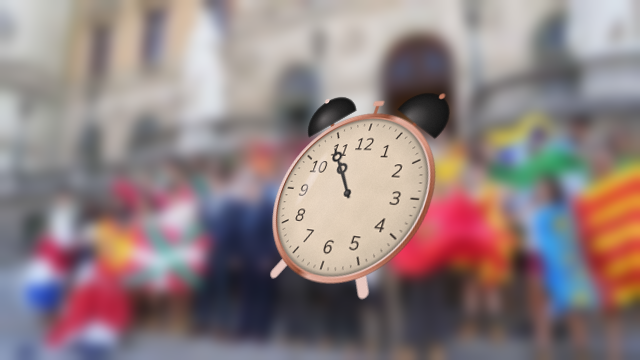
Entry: 10,54
